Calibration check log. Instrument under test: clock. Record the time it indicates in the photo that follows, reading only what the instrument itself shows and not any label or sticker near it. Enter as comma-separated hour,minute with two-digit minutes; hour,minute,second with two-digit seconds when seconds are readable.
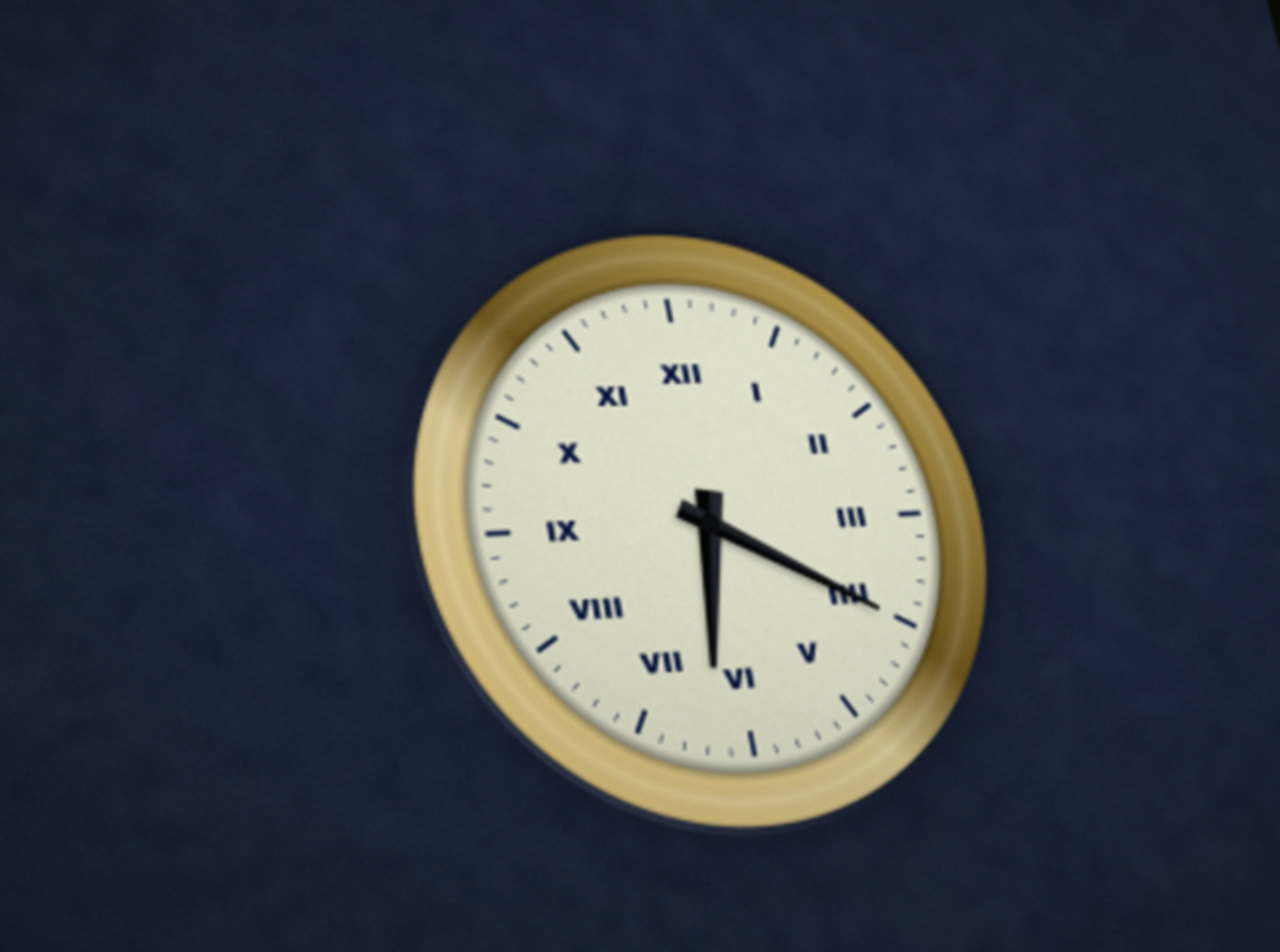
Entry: 6,20
